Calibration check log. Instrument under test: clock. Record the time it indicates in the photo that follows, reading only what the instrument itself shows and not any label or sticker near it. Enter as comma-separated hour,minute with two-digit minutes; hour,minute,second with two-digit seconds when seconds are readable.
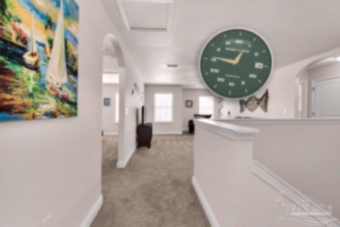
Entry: 12,46
